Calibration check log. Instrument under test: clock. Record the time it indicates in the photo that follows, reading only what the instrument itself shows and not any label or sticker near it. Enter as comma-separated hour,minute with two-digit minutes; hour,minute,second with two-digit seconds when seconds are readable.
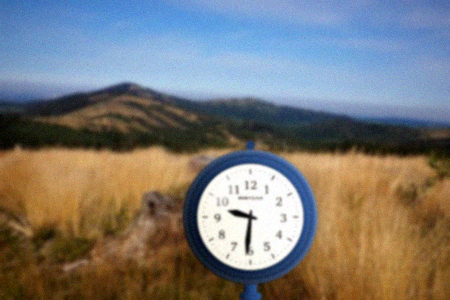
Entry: 9,31
